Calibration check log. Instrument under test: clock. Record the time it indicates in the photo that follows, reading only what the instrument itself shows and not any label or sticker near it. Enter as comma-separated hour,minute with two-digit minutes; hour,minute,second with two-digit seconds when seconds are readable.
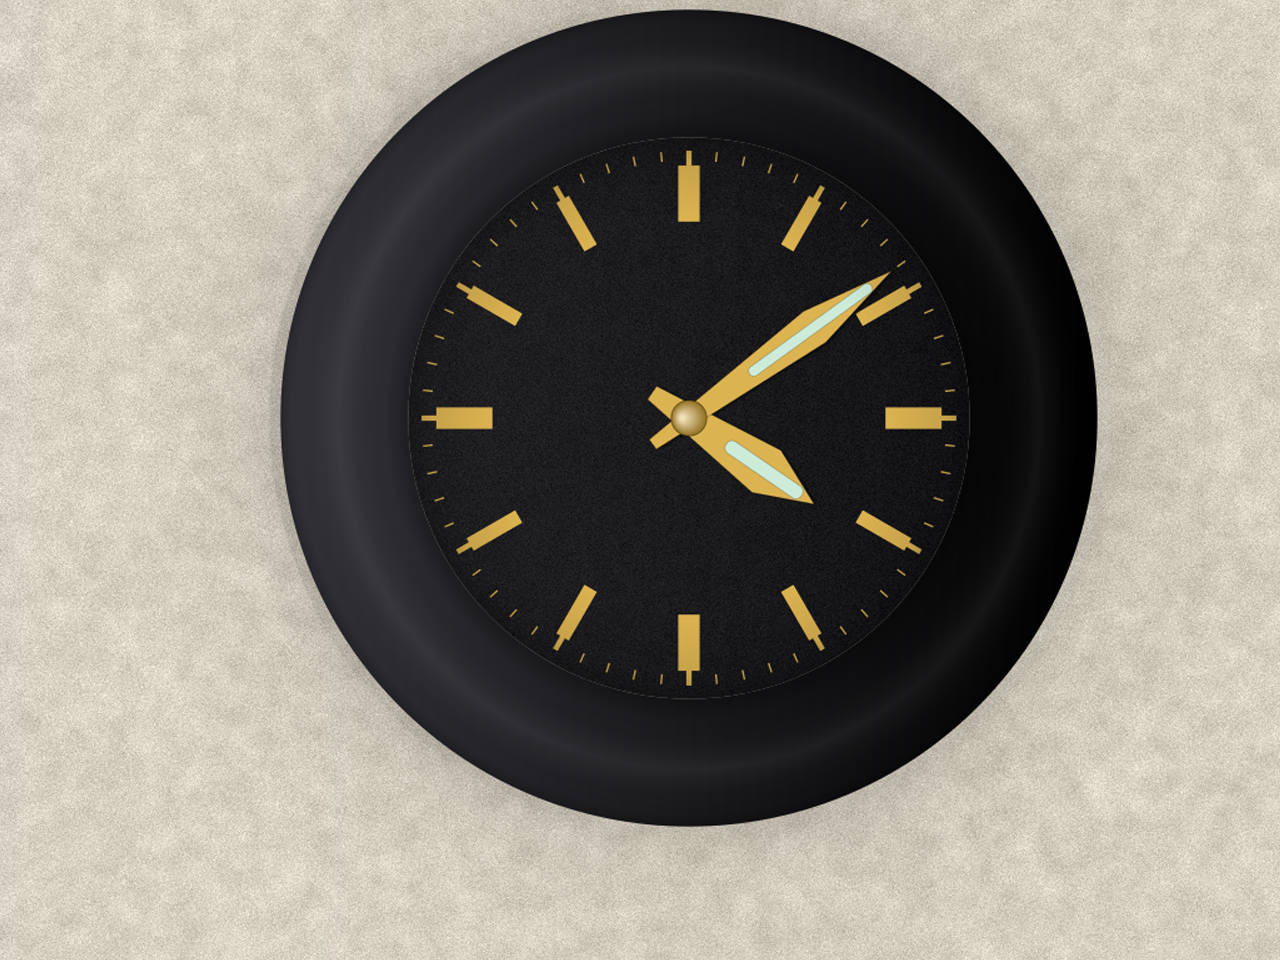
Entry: 4,09
